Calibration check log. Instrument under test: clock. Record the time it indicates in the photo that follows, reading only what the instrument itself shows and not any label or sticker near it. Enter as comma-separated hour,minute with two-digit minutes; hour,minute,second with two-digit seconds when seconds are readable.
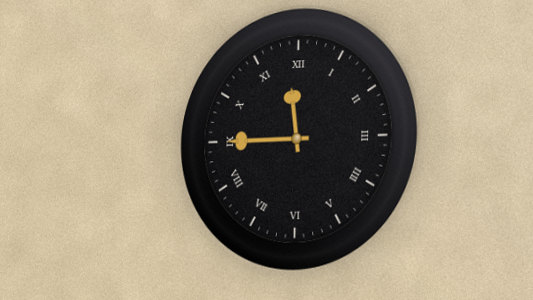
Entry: 11,45
